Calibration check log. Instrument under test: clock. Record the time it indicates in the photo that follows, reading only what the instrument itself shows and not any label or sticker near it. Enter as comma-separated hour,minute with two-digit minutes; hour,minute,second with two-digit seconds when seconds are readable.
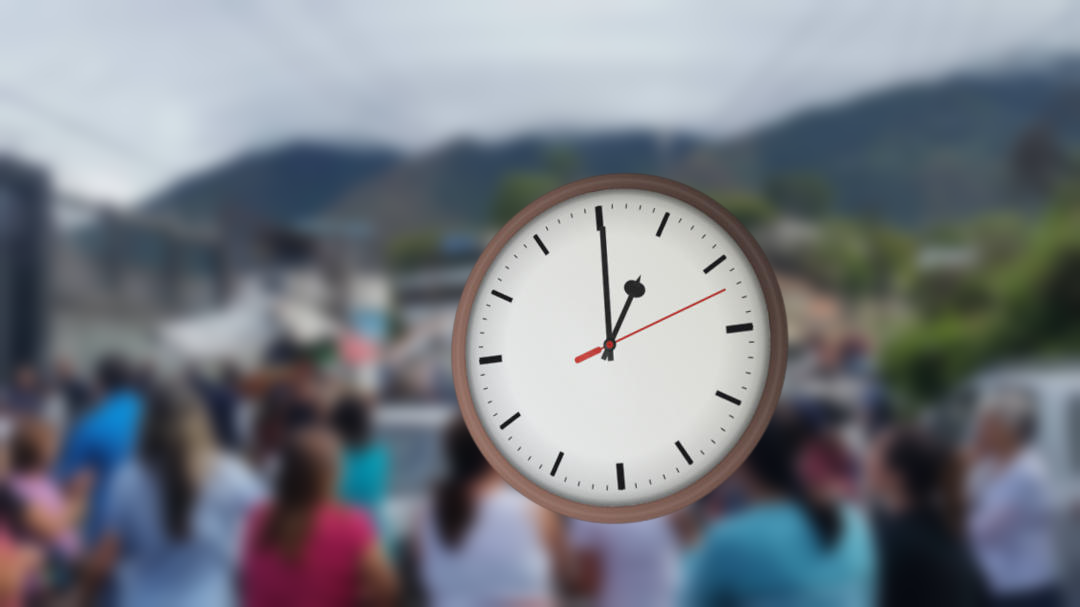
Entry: 1,00,12
